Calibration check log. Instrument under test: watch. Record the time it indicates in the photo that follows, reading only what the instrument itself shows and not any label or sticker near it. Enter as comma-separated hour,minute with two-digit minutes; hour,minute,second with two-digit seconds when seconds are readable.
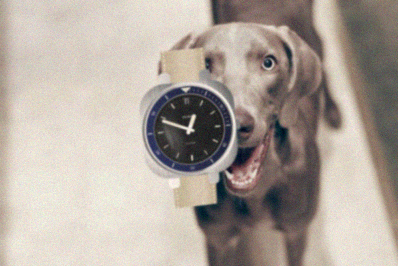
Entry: 12,49
